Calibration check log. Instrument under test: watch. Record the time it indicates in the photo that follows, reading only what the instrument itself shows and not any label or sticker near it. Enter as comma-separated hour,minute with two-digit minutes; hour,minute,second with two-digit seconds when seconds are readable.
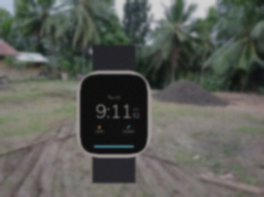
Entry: 9,11
